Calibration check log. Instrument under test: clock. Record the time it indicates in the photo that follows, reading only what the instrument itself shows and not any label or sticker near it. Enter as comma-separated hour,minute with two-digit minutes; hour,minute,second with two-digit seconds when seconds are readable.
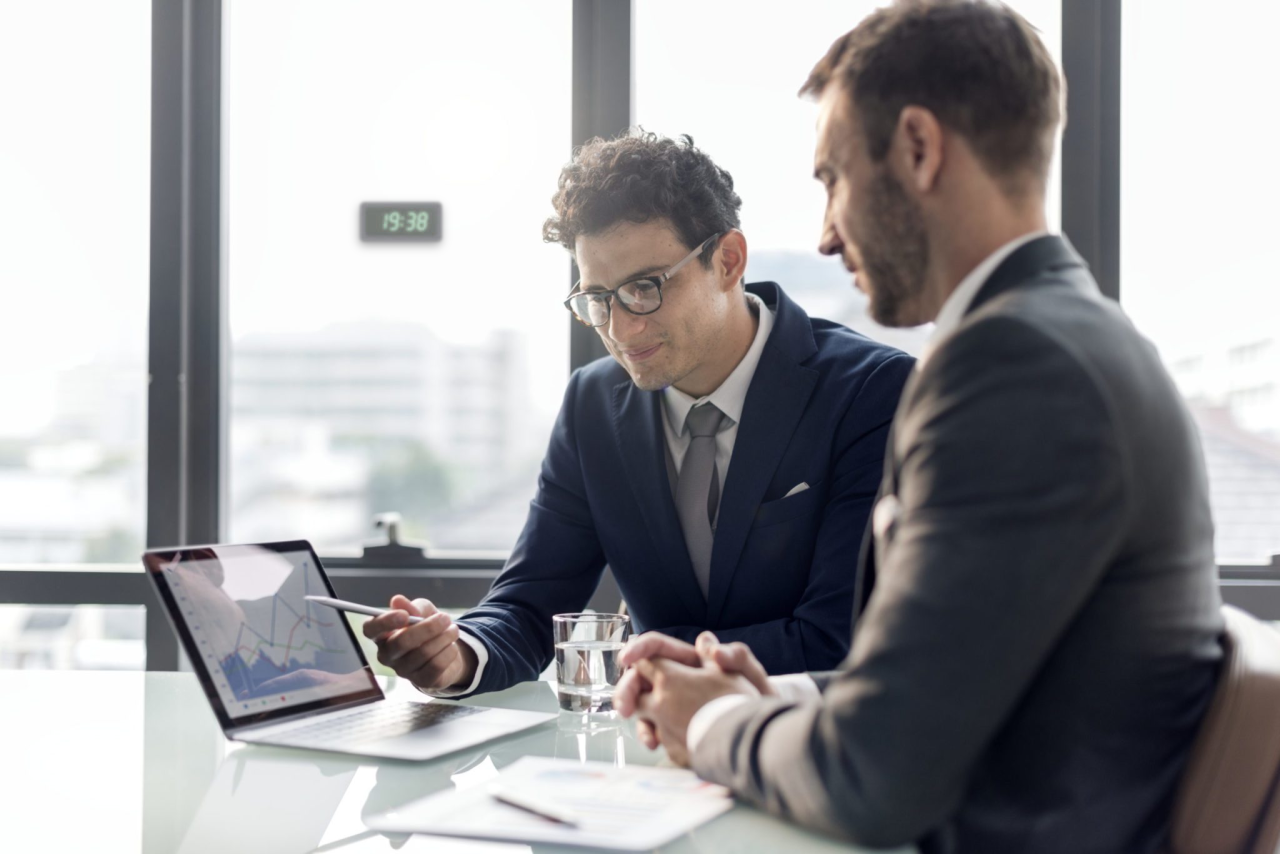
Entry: 19,38
